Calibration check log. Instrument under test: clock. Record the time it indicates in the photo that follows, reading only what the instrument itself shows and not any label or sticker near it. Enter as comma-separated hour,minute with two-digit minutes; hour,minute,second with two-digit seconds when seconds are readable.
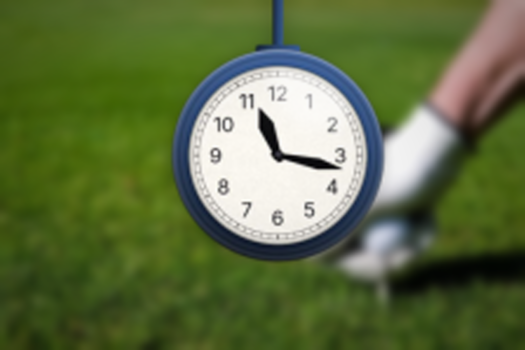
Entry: 11,17
